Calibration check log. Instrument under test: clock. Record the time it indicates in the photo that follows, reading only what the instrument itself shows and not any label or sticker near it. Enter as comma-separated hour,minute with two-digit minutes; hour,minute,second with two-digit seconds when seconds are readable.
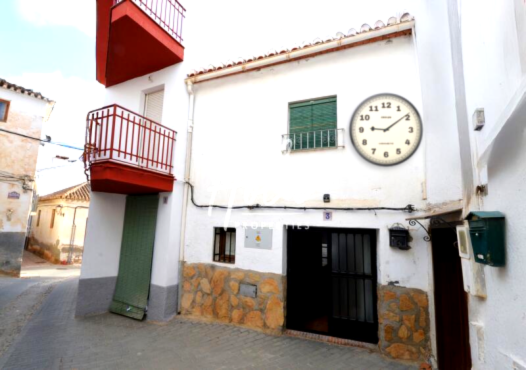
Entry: 9,09
